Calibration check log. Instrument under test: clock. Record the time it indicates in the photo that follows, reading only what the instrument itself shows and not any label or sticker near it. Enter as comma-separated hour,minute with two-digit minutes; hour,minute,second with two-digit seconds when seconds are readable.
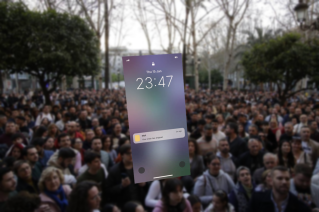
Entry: 23,47
